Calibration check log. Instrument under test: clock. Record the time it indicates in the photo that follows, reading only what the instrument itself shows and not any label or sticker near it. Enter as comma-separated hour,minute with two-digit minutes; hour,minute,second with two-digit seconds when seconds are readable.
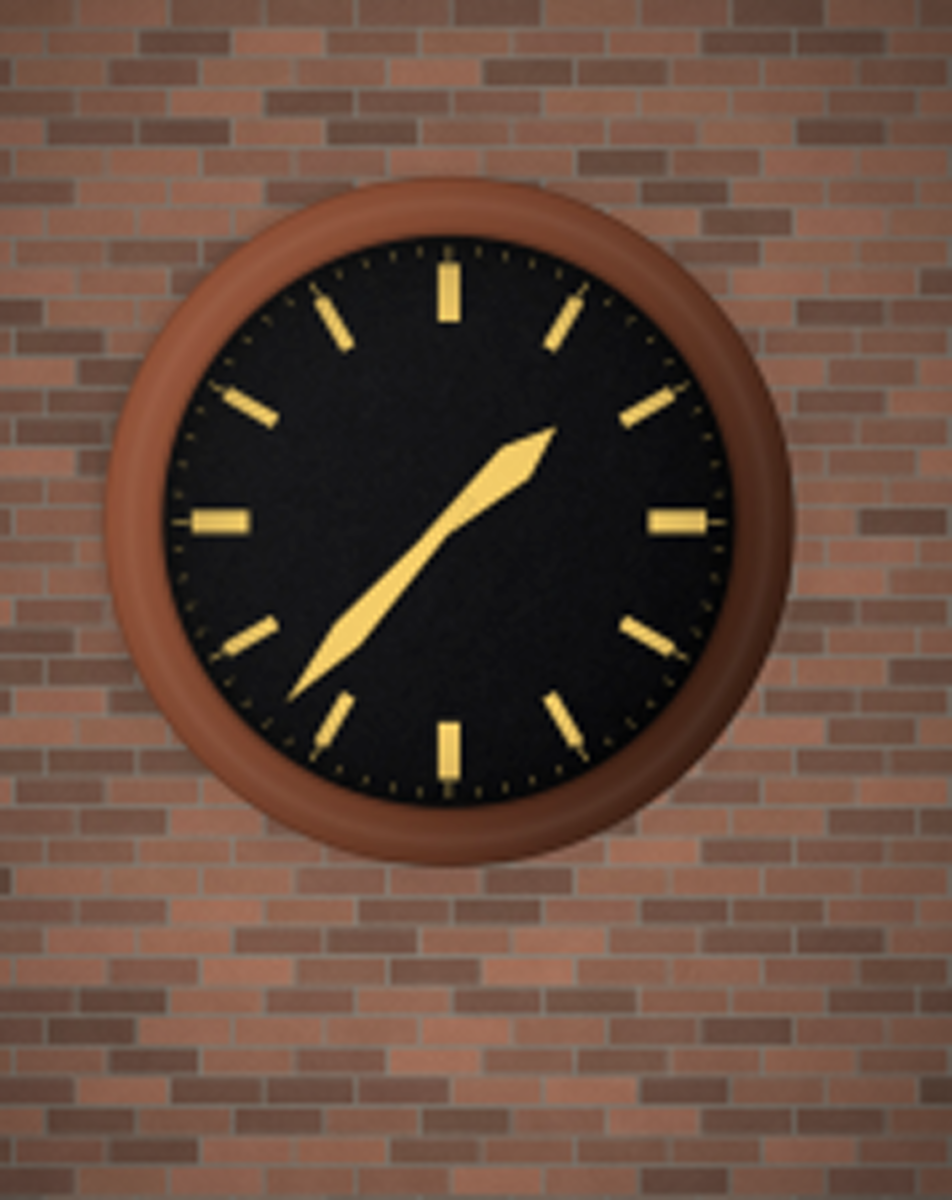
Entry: 1,37
